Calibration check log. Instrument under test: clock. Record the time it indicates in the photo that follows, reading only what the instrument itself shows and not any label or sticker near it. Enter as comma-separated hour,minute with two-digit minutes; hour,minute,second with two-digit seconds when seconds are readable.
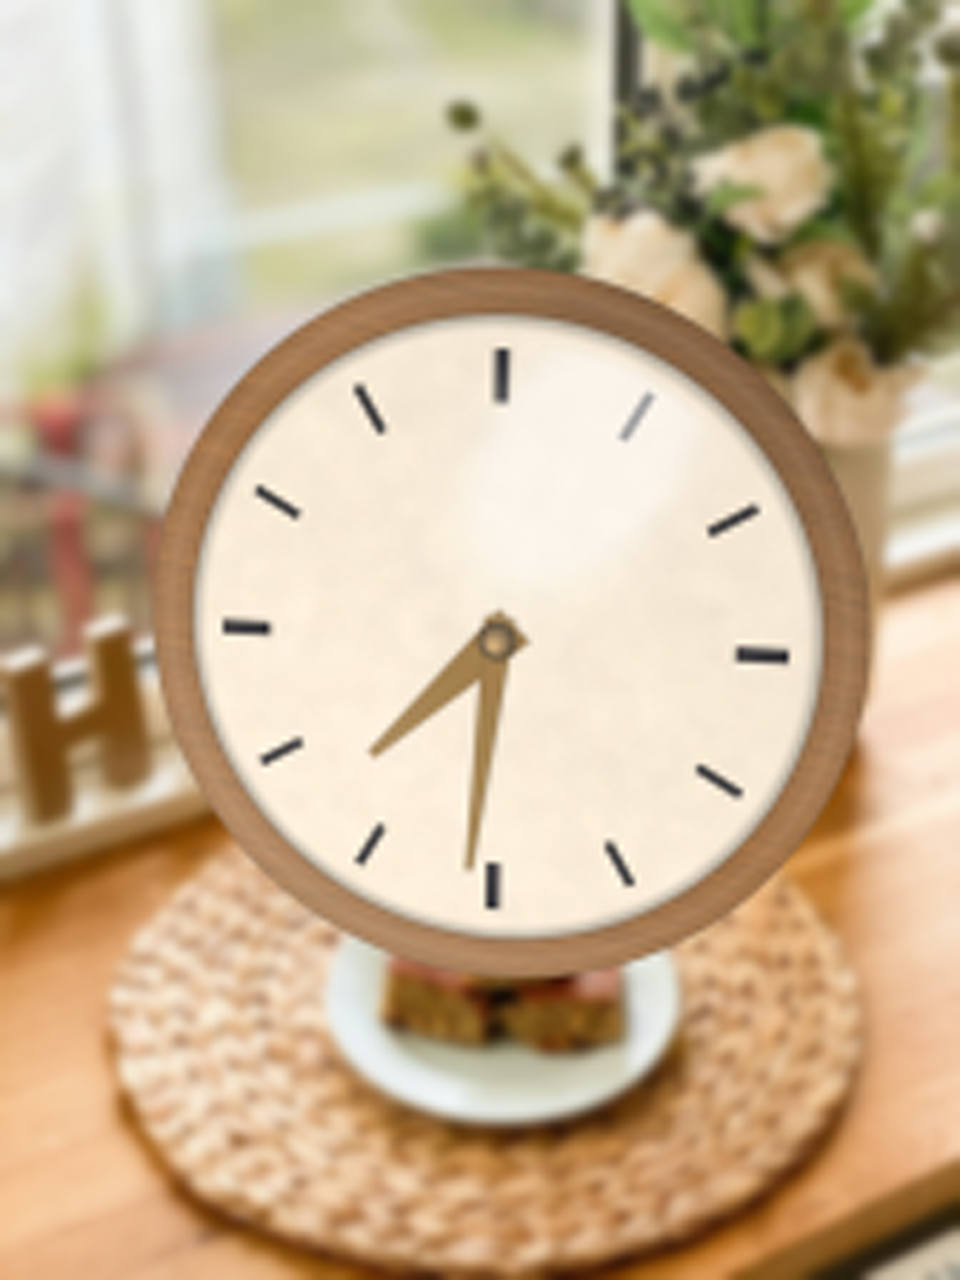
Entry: 7,31
